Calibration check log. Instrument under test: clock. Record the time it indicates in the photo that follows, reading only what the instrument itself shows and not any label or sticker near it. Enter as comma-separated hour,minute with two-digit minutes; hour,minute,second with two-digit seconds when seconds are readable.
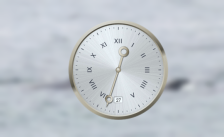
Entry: 12,33
